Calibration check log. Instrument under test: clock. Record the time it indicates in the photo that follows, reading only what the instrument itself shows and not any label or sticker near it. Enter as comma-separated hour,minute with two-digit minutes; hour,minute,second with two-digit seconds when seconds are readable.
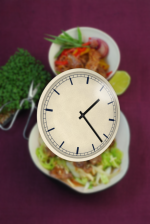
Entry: 1,22
